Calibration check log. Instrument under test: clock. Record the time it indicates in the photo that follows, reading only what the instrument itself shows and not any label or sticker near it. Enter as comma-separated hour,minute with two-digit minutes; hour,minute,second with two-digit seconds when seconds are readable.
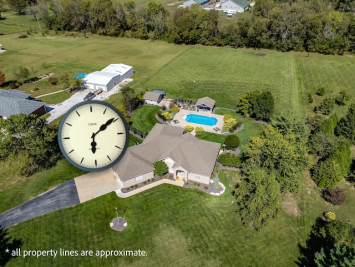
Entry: 6,09
